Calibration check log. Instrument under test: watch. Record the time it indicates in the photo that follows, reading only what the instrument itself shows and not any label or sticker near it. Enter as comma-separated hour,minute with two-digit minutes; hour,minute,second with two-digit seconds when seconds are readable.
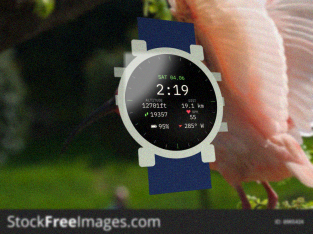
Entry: 2,19
